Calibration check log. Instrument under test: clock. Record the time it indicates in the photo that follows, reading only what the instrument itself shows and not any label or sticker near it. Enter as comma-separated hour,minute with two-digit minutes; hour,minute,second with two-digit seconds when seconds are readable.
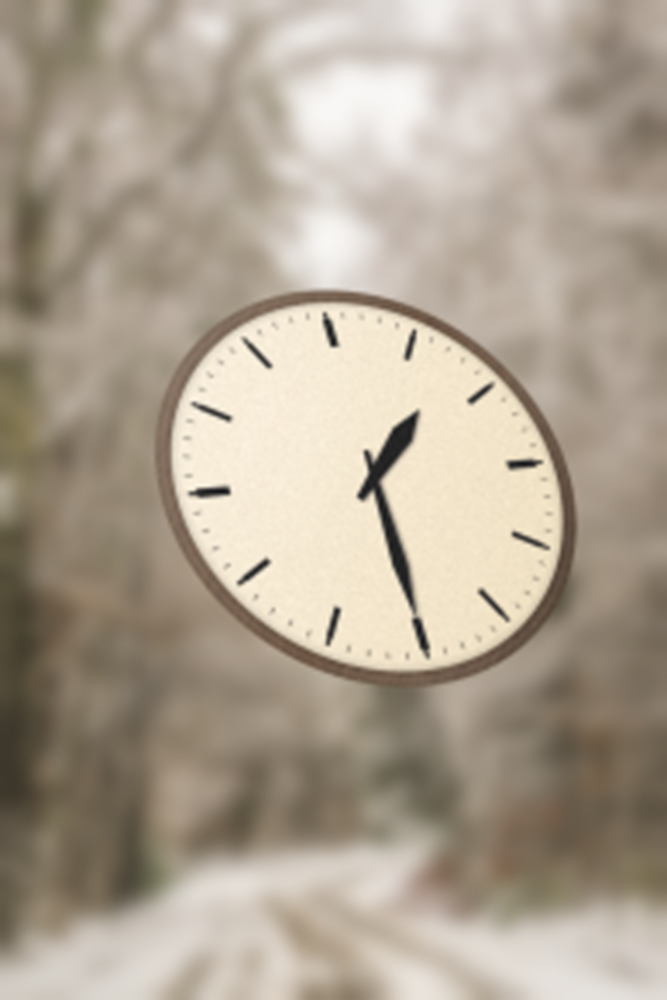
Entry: 1,30
